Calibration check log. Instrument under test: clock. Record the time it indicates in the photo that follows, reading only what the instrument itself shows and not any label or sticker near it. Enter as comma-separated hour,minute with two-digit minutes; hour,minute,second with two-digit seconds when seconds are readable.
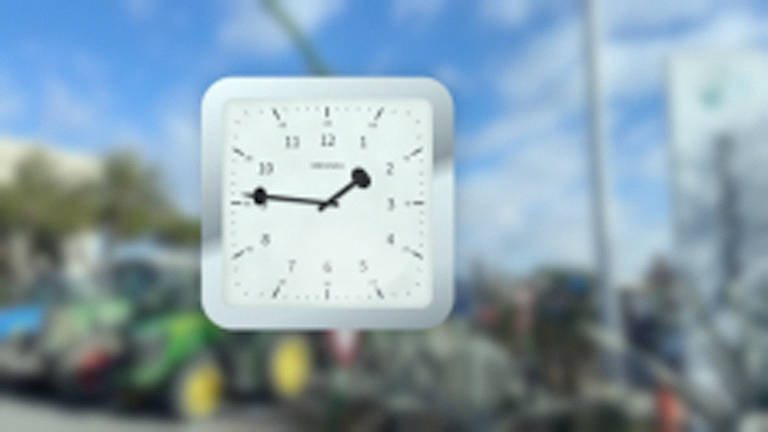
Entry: 1,46
